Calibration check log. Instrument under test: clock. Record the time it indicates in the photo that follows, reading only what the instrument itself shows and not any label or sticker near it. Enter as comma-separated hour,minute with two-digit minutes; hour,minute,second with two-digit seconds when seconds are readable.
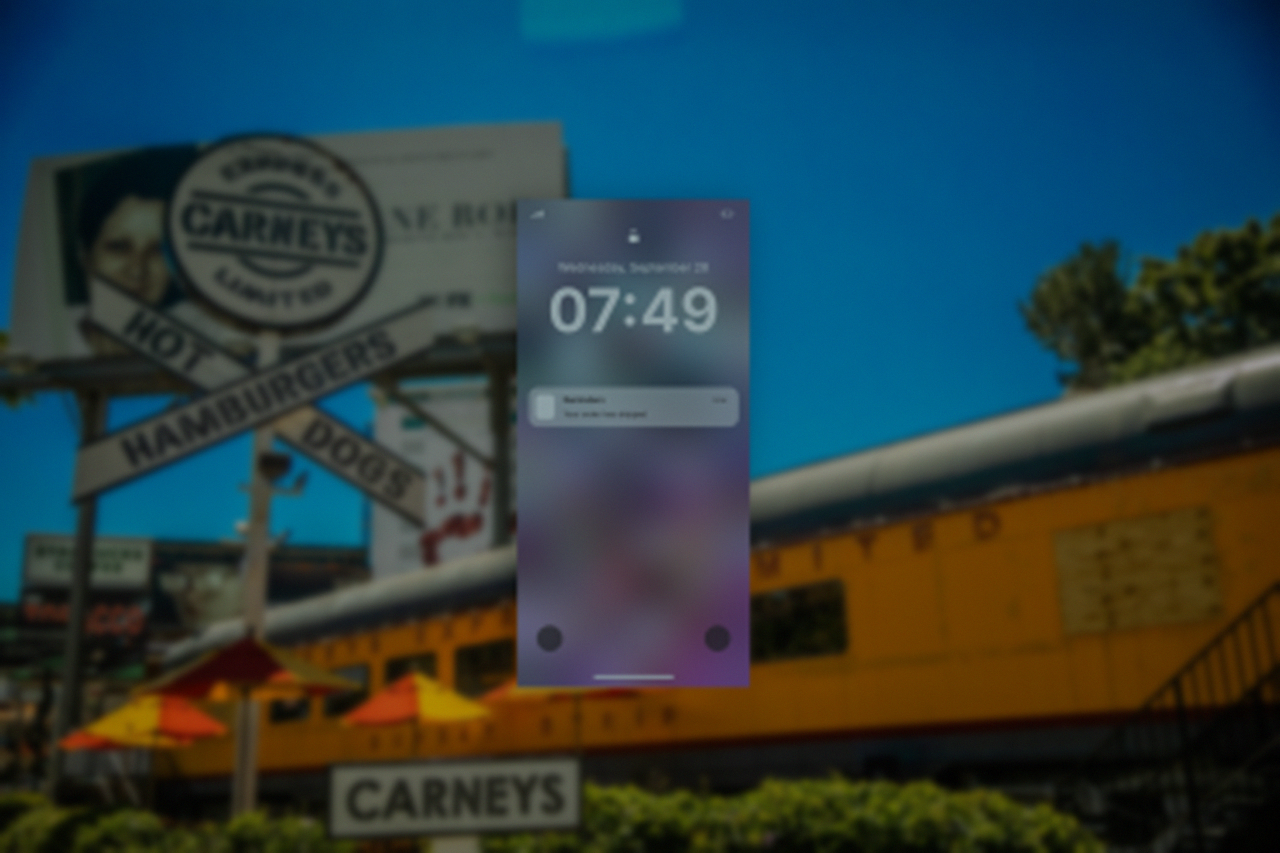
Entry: 7,49
